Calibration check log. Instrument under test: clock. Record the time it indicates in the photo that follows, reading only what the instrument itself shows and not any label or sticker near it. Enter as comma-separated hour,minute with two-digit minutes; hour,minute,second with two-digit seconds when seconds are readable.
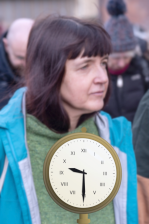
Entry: 9,30
